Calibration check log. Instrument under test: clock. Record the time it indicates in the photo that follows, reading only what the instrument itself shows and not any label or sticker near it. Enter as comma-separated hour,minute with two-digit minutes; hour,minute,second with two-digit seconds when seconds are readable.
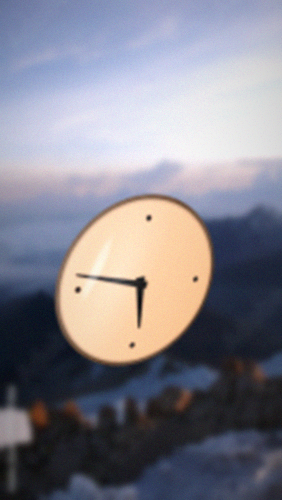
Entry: 5,47
